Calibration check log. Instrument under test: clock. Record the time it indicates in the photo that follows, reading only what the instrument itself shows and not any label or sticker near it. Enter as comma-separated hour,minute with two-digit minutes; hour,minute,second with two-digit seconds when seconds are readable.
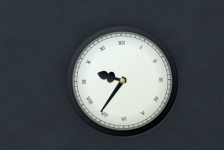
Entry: 9,36
